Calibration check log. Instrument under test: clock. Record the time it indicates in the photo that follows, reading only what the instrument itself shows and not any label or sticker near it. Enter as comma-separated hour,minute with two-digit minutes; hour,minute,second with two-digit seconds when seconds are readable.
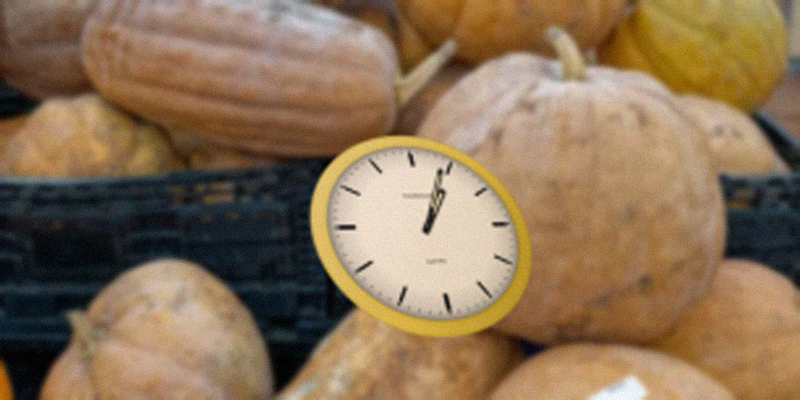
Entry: 1,04
